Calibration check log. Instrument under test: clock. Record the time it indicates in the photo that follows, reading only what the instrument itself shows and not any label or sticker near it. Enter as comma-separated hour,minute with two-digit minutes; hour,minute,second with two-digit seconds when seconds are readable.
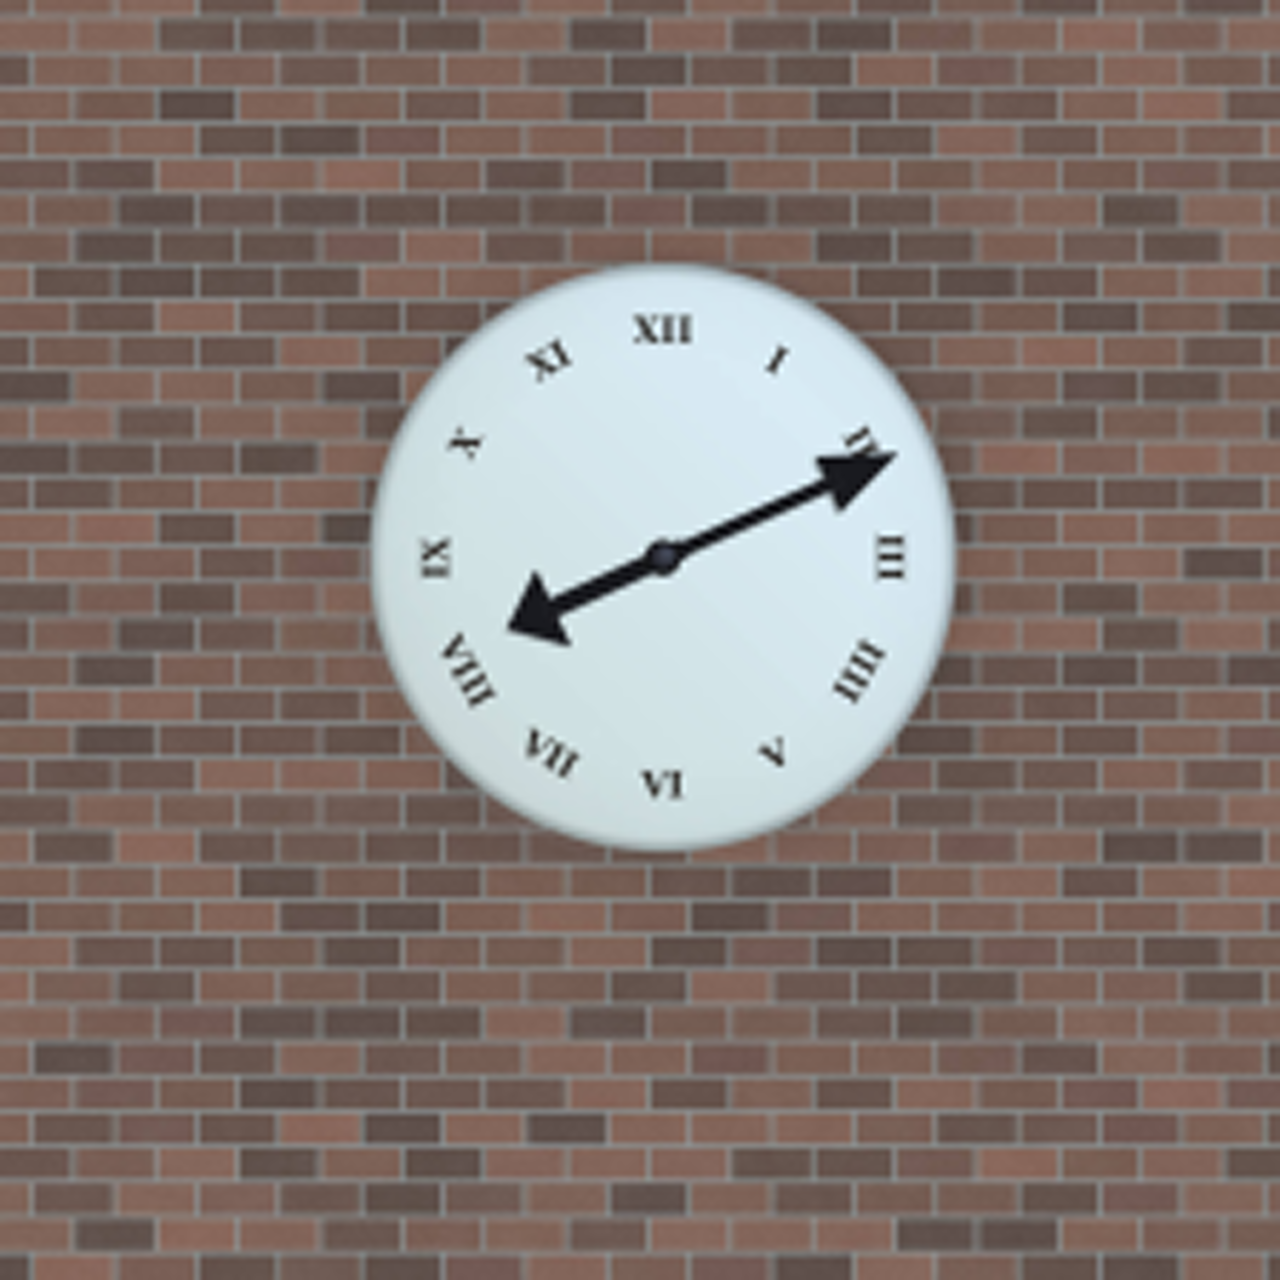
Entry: 8,11
